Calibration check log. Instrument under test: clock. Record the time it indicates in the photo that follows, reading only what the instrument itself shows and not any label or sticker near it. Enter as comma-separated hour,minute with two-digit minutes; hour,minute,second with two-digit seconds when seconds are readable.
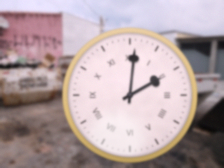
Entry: 2,01
